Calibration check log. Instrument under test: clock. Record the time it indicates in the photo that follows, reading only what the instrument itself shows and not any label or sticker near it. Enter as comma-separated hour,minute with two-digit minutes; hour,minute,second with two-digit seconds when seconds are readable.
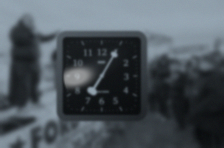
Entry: 7,05
